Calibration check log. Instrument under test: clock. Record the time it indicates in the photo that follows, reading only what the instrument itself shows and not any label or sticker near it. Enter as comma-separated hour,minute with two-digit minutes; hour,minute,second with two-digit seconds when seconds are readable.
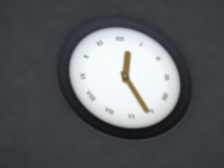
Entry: 12,26
